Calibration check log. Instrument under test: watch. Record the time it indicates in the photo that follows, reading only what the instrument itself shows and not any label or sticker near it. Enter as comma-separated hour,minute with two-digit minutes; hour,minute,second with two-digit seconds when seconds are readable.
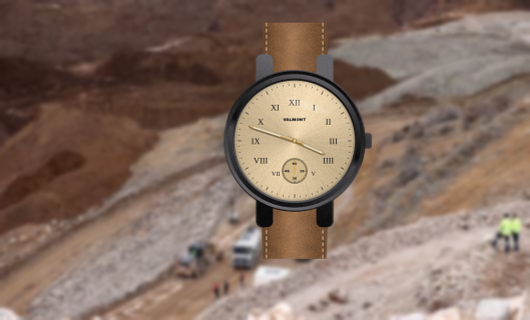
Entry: 3,48
